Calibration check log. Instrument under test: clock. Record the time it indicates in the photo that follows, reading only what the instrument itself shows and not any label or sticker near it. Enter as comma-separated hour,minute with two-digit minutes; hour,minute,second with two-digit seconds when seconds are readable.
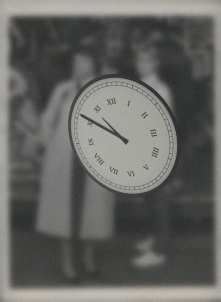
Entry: 10,51
